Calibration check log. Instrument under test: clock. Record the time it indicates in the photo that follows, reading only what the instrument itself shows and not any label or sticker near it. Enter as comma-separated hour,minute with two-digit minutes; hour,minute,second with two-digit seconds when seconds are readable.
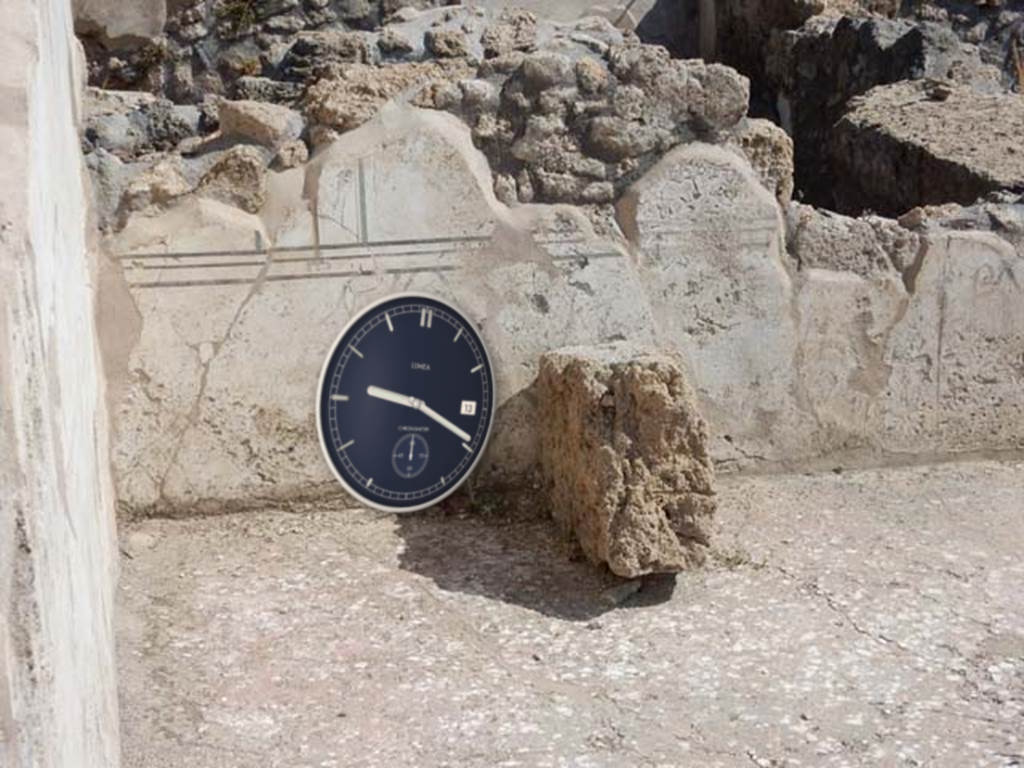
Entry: 9,19
